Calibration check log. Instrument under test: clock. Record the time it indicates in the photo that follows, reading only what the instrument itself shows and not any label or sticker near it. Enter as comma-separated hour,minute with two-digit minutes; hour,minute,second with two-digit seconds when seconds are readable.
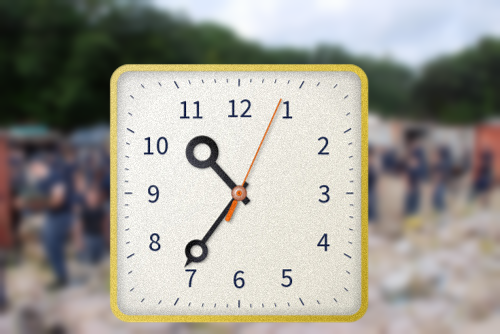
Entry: 10,36,04
